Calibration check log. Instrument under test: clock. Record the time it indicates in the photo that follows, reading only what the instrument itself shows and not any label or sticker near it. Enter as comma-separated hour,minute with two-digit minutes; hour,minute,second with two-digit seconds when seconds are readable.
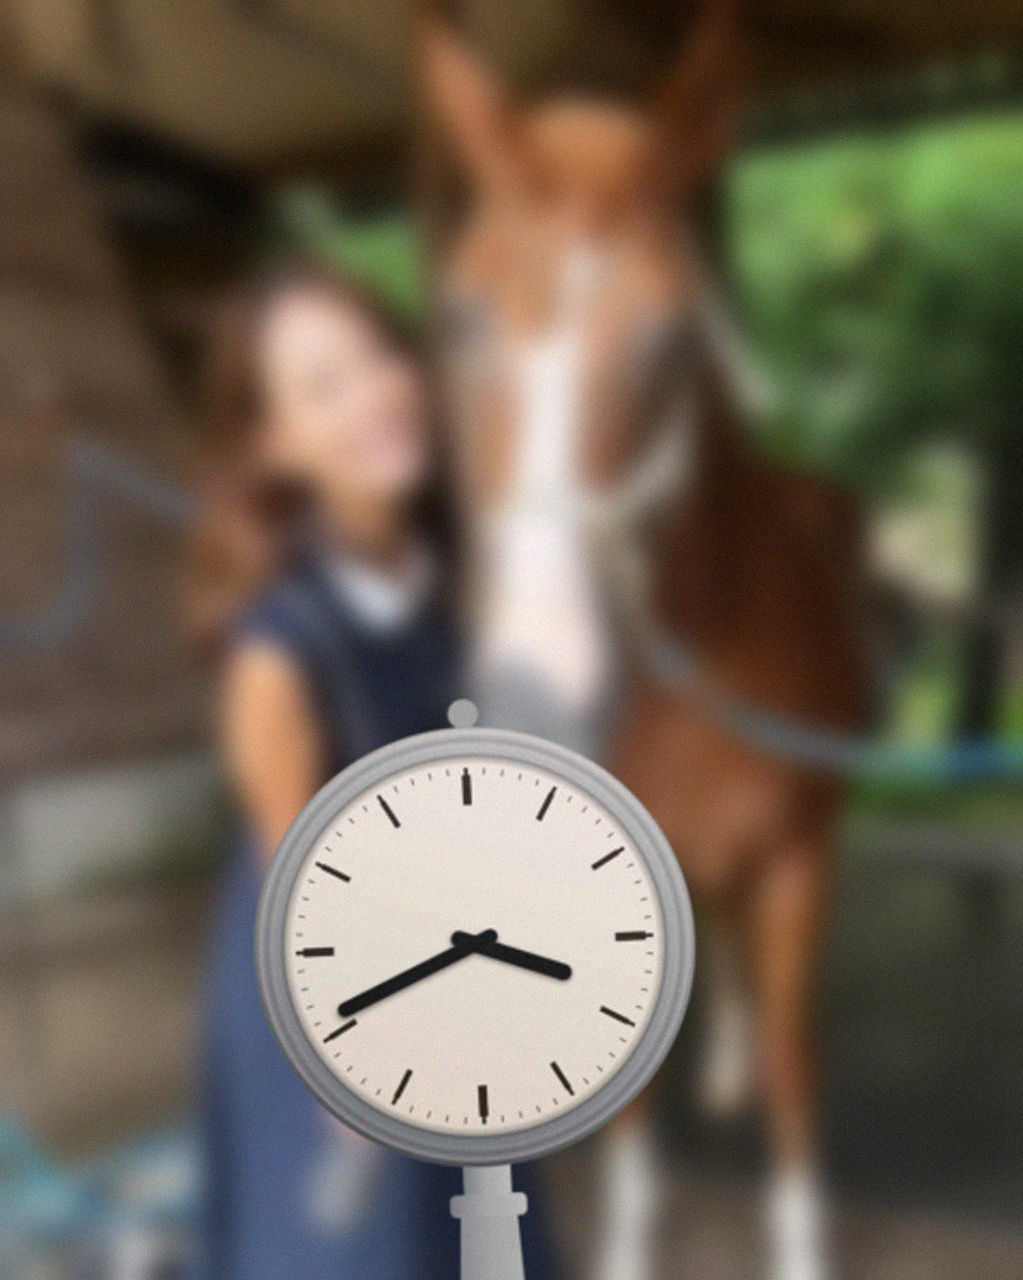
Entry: 3,41
